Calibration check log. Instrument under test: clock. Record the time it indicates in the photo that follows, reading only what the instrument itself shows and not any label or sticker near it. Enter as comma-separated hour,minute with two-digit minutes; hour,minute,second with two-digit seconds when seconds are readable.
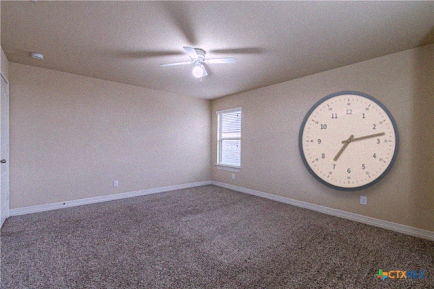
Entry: 7,13
